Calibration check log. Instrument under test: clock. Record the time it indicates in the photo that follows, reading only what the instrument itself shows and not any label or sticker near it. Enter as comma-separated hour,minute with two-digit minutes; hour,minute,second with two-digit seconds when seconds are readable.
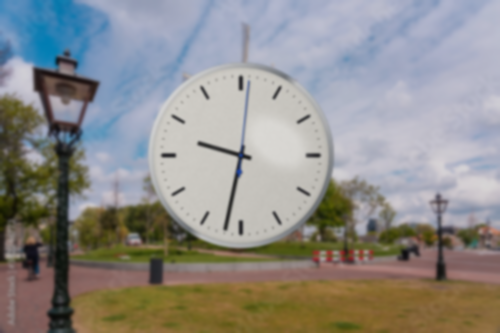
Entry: 9,32,01
